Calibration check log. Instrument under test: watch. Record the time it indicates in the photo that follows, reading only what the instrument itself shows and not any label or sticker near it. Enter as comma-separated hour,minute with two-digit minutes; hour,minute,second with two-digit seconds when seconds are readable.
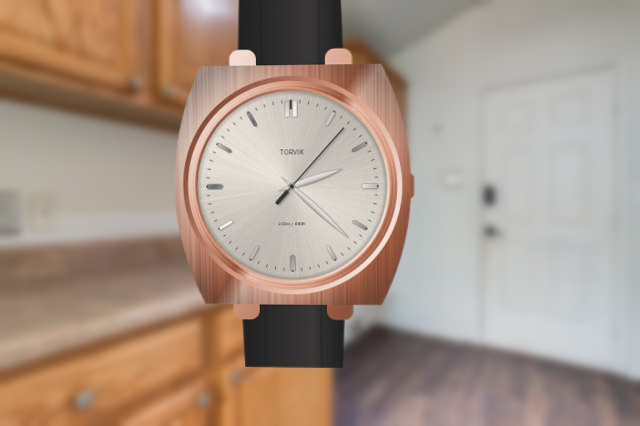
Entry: 2,22,07
